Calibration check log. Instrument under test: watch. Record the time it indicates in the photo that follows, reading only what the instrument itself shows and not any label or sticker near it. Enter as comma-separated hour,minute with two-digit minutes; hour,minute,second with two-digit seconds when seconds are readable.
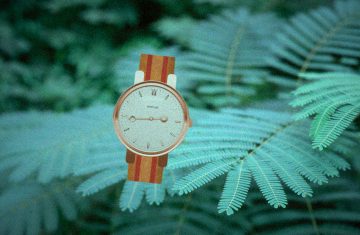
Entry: 2,44
